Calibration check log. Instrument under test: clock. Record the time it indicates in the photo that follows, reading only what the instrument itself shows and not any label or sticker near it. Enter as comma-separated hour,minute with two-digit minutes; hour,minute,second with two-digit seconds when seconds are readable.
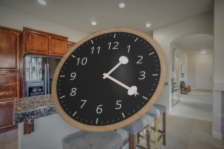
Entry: 1,20
